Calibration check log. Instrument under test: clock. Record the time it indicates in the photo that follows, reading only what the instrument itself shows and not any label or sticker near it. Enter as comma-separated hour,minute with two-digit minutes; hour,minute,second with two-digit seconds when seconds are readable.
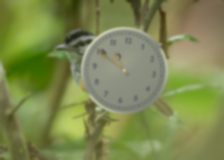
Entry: 10,50
